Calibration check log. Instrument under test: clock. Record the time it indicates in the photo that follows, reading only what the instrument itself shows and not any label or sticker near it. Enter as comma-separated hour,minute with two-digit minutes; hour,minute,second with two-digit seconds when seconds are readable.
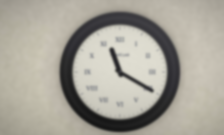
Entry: 11,20
